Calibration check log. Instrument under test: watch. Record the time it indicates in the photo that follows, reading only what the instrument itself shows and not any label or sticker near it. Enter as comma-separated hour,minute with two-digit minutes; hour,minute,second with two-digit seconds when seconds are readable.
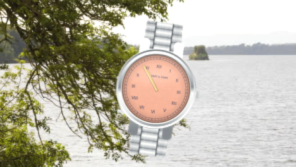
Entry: 10,54
